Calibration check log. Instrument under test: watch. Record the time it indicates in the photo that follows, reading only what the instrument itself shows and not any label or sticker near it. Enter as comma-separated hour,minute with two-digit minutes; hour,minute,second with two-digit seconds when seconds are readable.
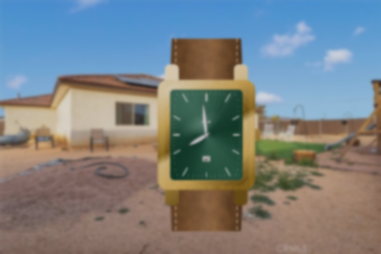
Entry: 7,59
